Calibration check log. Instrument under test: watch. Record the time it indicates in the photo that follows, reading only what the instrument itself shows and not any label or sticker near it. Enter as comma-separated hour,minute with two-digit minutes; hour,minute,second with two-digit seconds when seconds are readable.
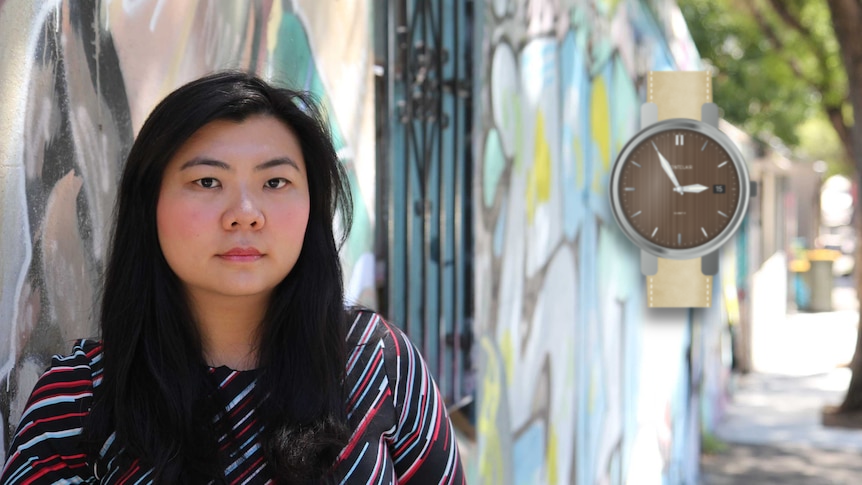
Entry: 2,55
